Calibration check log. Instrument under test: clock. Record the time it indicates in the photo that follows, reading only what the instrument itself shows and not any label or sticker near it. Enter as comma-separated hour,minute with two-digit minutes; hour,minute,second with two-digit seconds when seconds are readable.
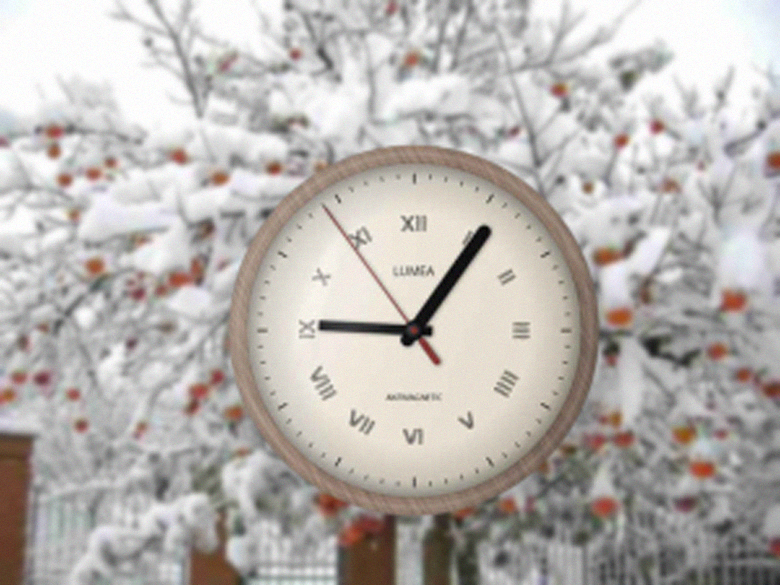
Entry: 9,05,54
